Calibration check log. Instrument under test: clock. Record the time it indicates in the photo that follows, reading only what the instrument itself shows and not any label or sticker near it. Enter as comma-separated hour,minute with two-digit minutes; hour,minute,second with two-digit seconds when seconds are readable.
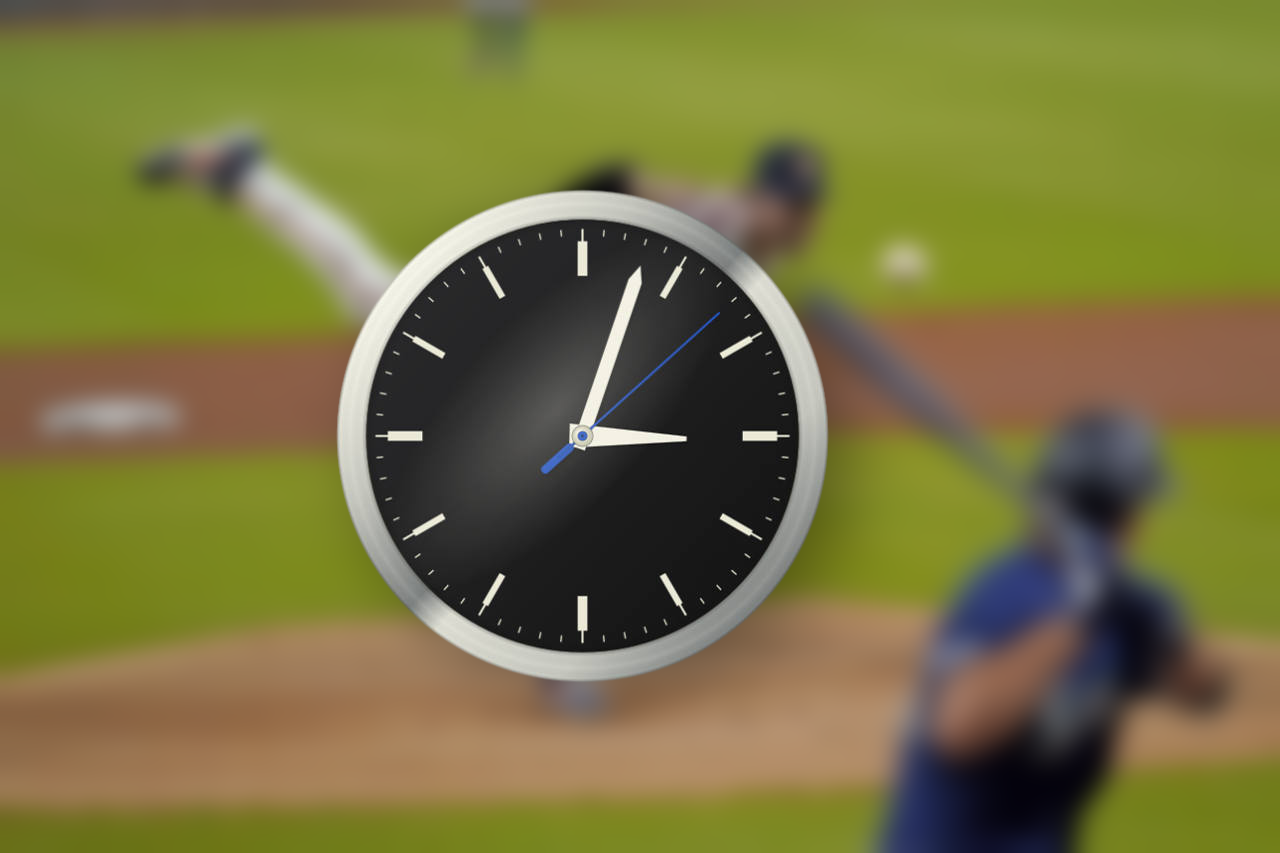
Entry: 3,03,08
